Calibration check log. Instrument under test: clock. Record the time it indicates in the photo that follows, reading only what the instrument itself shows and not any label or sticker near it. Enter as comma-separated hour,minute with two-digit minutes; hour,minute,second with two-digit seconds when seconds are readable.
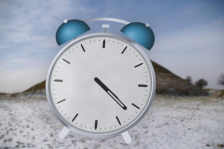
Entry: 4,22
